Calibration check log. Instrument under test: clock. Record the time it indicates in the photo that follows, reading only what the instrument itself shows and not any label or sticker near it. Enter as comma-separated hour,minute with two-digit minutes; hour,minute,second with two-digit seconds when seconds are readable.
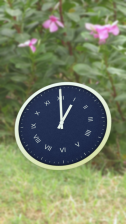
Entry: 1,00
